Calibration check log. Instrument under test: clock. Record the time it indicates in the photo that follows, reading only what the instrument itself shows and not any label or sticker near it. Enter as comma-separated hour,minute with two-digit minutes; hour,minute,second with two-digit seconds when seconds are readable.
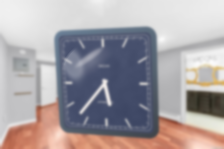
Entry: 5,37
